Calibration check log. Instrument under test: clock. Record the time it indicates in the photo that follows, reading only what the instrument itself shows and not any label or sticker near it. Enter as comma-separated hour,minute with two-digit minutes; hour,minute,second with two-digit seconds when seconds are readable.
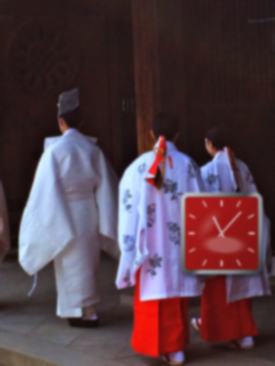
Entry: 11,07
